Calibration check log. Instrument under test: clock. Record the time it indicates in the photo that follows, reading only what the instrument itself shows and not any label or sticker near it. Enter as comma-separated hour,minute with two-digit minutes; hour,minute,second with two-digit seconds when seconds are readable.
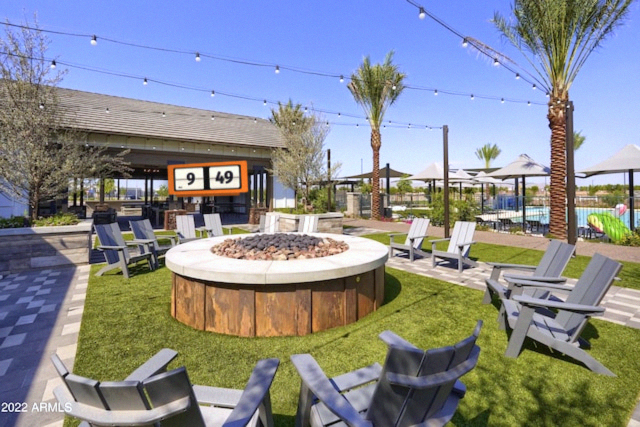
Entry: 9,49
